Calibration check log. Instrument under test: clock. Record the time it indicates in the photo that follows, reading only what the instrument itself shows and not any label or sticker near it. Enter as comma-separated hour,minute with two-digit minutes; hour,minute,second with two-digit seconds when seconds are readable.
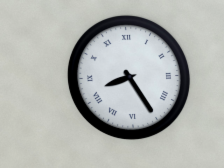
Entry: 8,25
